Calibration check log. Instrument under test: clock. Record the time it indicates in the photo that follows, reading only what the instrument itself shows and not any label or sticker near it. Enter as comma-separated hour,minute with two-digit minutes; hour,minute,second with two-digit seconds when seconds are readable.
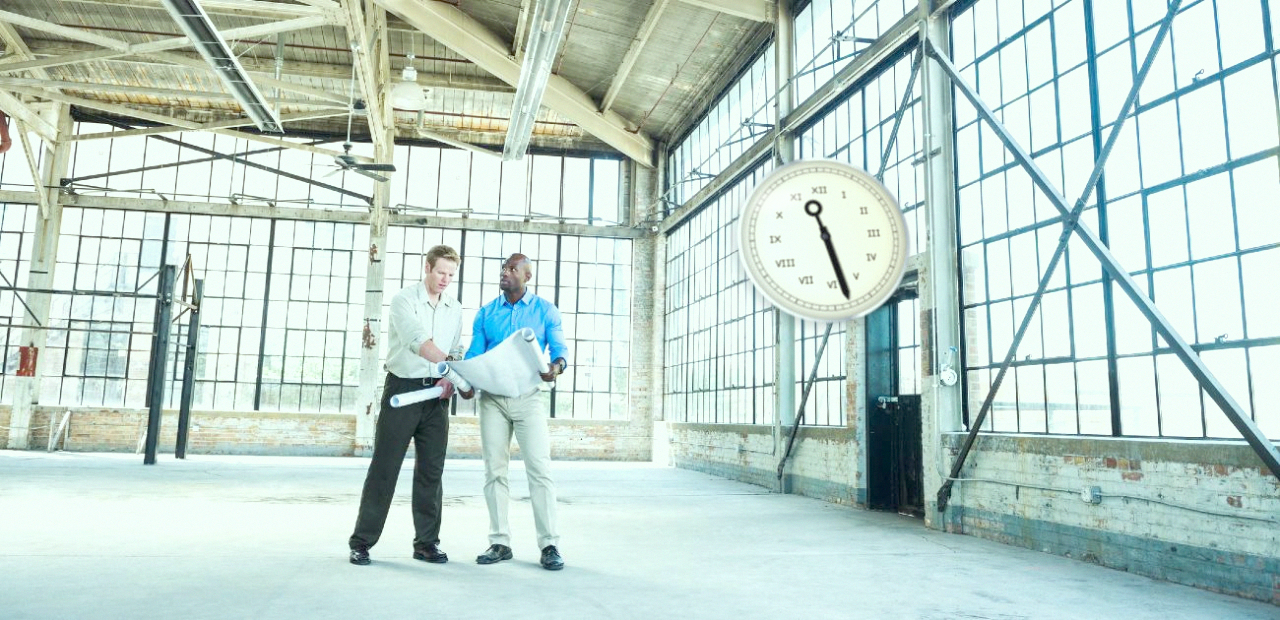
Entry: 11,28
